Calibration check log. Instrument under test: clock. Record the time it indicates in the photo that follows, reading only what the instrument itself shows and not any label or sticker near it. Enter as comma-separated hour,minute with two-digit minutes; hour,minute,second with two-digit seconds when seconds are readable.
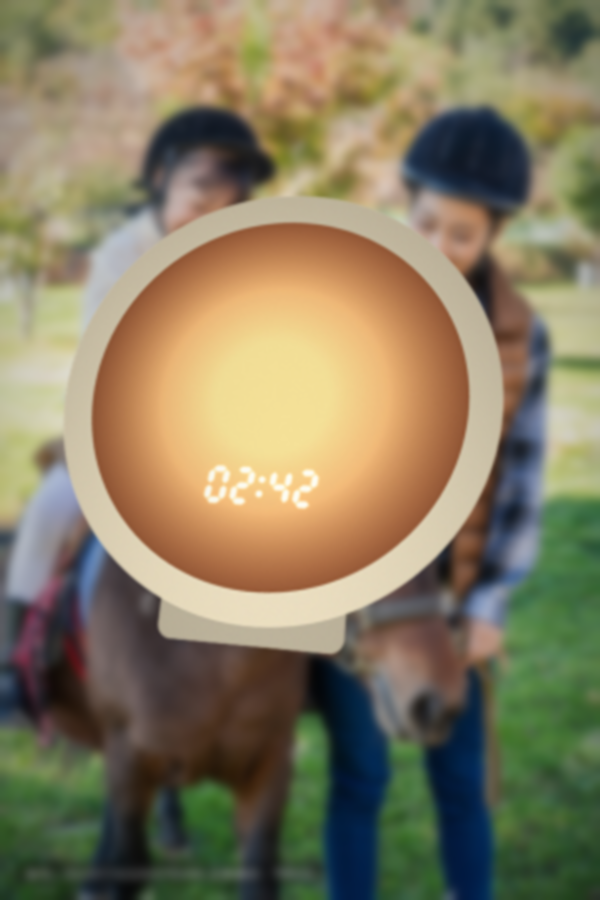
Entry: 2,42
